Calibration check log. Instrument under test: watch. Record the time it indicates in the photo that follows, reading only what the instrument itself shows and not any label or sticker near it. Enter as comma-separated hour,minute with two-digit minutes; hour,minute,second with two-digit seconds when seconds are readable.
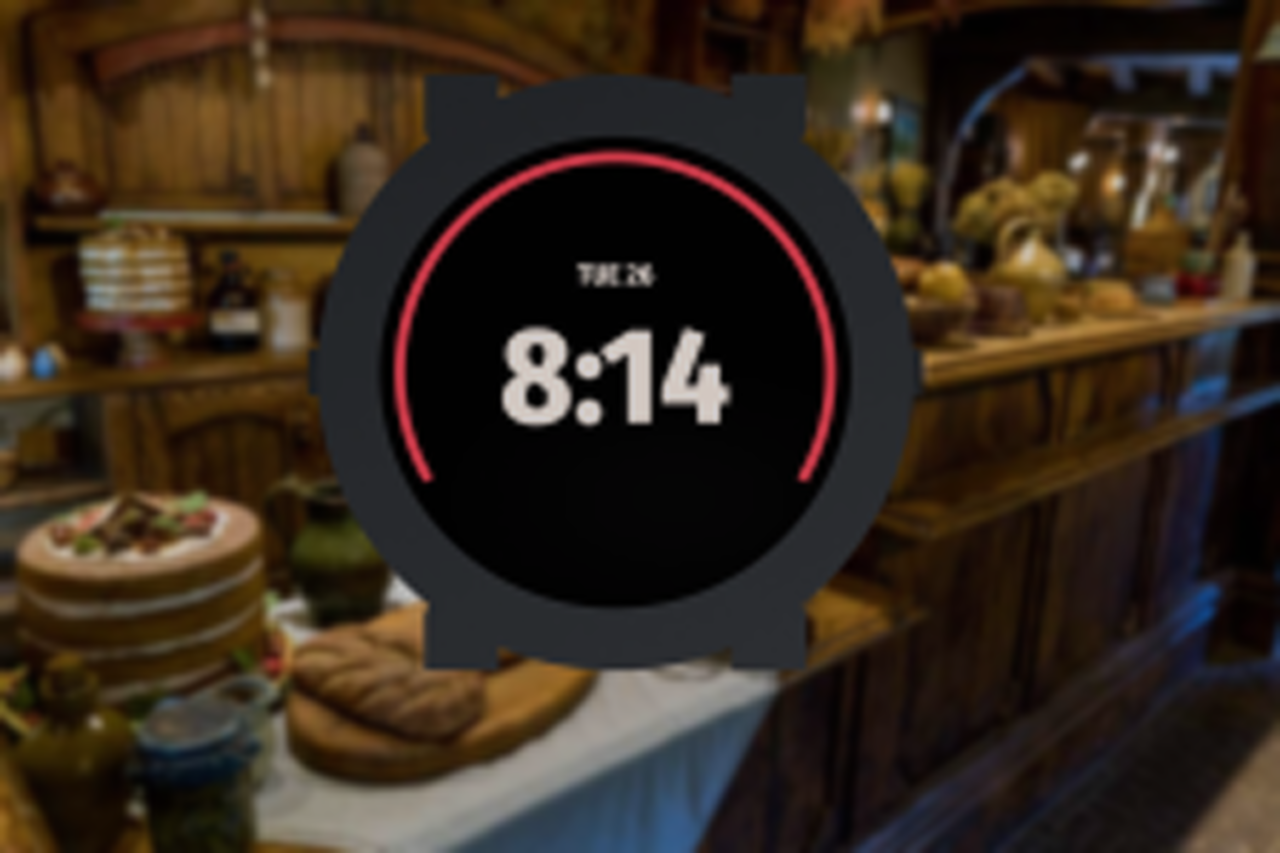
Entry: 8,14
